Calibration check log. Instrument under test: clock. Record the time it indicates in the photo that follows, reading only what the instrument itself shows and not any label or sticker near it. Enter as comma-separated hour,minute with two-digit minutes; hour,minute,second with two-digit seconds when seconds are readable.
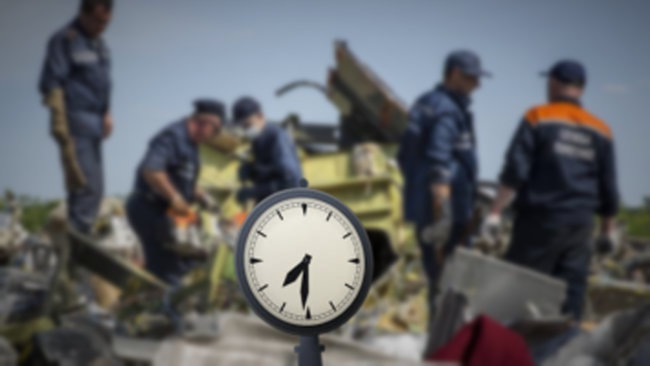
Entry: 7,31
